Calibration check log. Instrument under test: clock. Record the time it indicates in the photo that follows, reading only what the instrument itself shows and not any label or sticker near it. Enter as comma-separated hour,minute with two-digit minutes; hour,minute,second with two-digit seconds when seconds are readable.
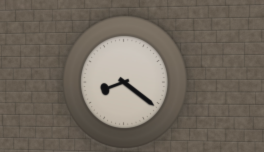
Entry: 8,21
